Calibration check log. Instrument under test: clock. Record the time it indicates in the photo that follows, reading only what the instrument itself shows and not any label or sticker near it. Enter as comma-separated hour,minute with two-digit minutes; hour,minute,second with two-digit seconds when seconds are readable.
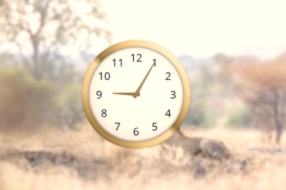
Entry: 9,05
